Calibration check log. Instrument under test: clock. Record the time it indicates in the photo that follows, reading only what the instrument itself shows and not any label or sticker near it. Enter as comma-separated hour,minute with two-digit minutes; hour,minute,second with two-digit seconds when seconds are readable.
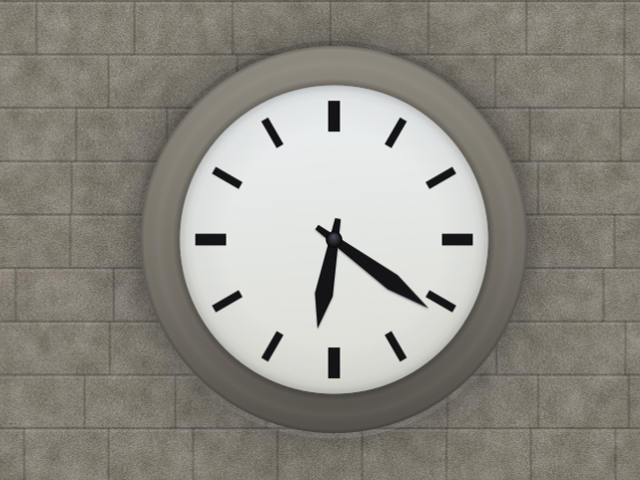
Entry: 6,21
